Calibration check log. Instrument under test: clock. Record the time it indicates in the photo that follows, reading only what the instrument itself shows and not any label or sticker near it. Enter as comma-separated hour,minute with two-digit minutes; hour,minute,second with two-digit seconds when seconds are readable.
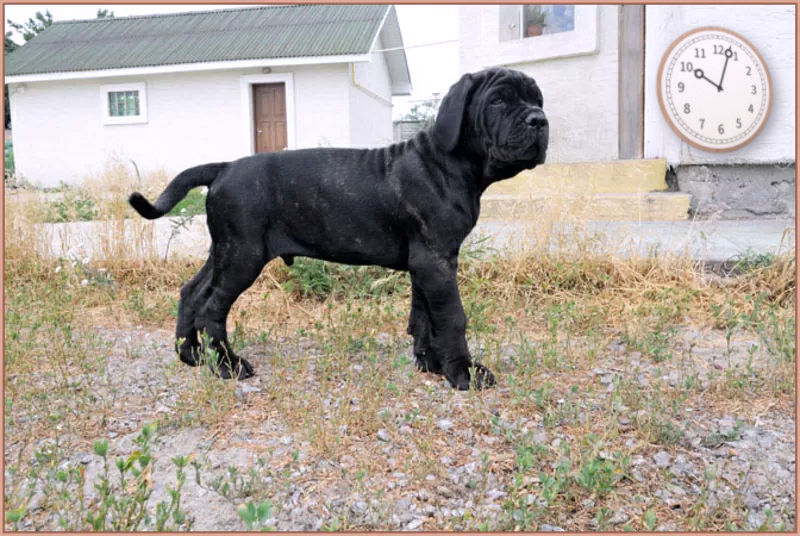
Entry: 10,03
